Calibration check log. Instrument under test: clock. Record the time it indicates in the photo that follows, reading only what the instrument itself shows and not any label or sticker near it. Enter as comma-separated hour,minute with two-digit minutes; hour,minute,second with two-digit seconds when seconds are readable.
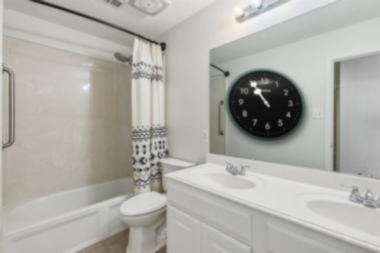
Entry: 10,55
